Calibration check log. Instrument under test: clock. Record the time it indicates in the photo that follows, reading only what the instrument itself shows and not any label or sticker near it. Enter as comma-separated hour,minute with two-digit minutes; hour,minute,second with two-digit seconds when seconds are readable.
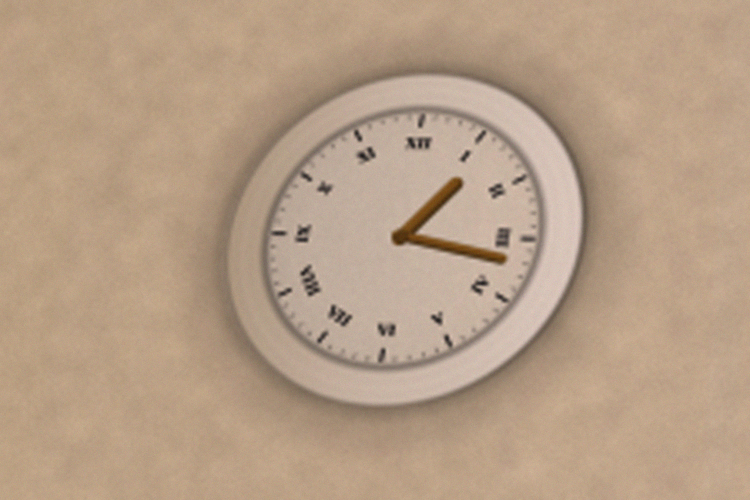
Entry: 1,17
